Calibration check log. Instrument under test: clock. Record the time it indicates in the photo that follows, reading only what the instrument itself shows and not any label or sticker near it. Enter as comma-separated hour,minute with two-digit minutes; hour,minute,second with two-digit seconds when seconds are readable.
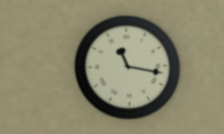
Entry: 11,17
